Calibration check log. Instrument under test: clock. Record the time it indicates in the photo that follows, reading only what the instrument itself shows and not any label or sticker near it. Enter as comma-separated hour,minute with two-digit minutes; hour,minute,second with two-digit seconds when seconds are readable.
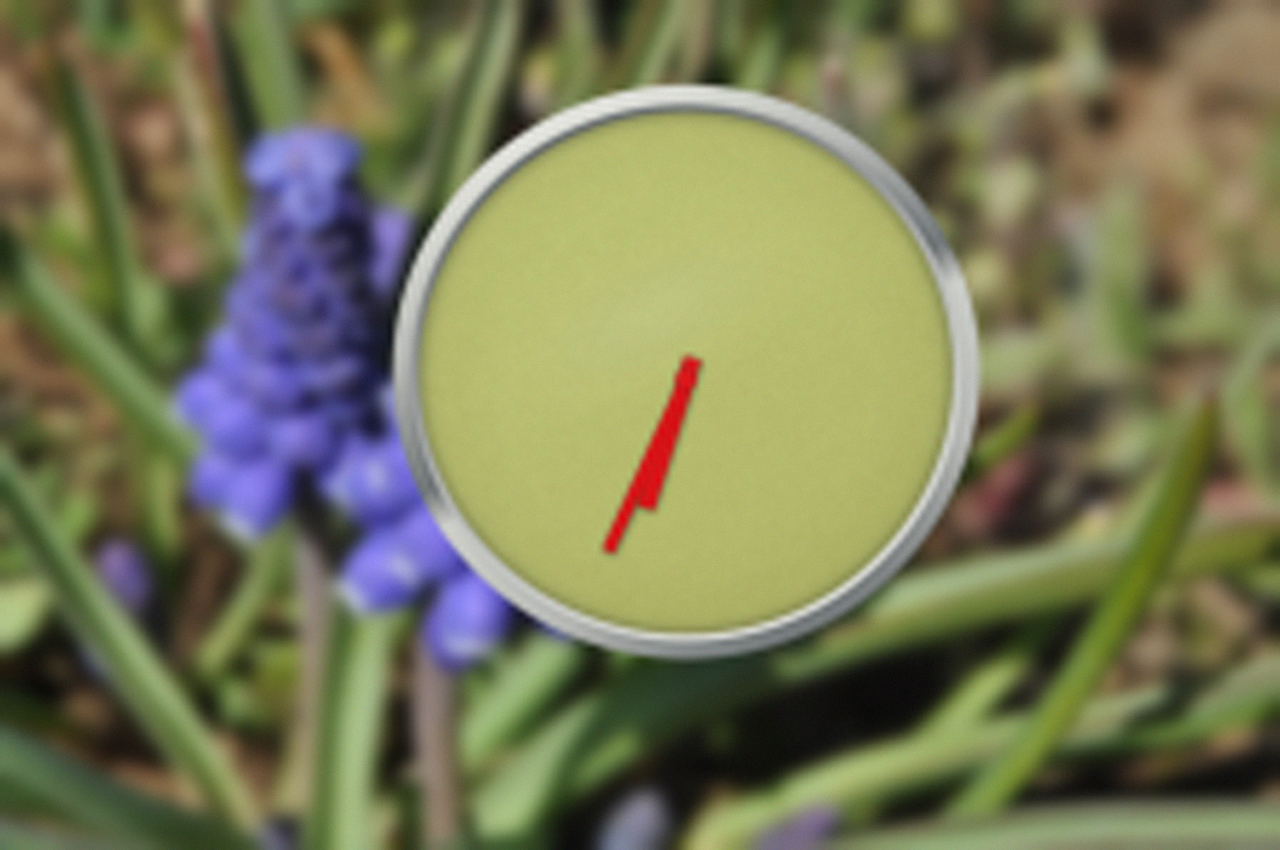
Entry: 6,34
